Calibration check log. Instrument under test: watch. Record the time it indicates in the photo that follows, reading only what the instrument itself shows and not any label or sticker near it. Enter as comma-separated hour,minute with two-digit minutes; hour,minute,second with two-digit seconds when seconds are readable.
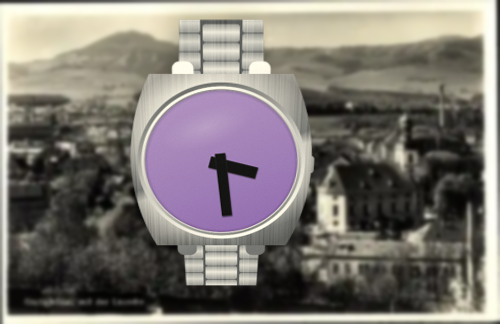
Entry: 3,29
